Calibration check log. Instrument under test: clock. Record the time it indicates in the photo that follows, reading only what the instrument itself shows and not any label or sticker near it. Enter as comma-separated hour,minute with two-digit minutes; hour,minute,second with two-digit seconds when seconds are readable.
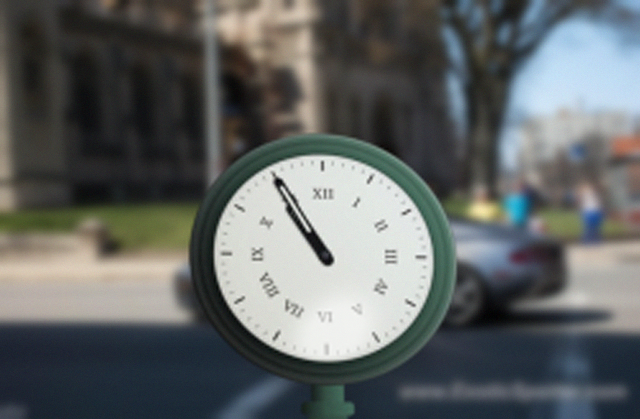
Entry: 10,55
